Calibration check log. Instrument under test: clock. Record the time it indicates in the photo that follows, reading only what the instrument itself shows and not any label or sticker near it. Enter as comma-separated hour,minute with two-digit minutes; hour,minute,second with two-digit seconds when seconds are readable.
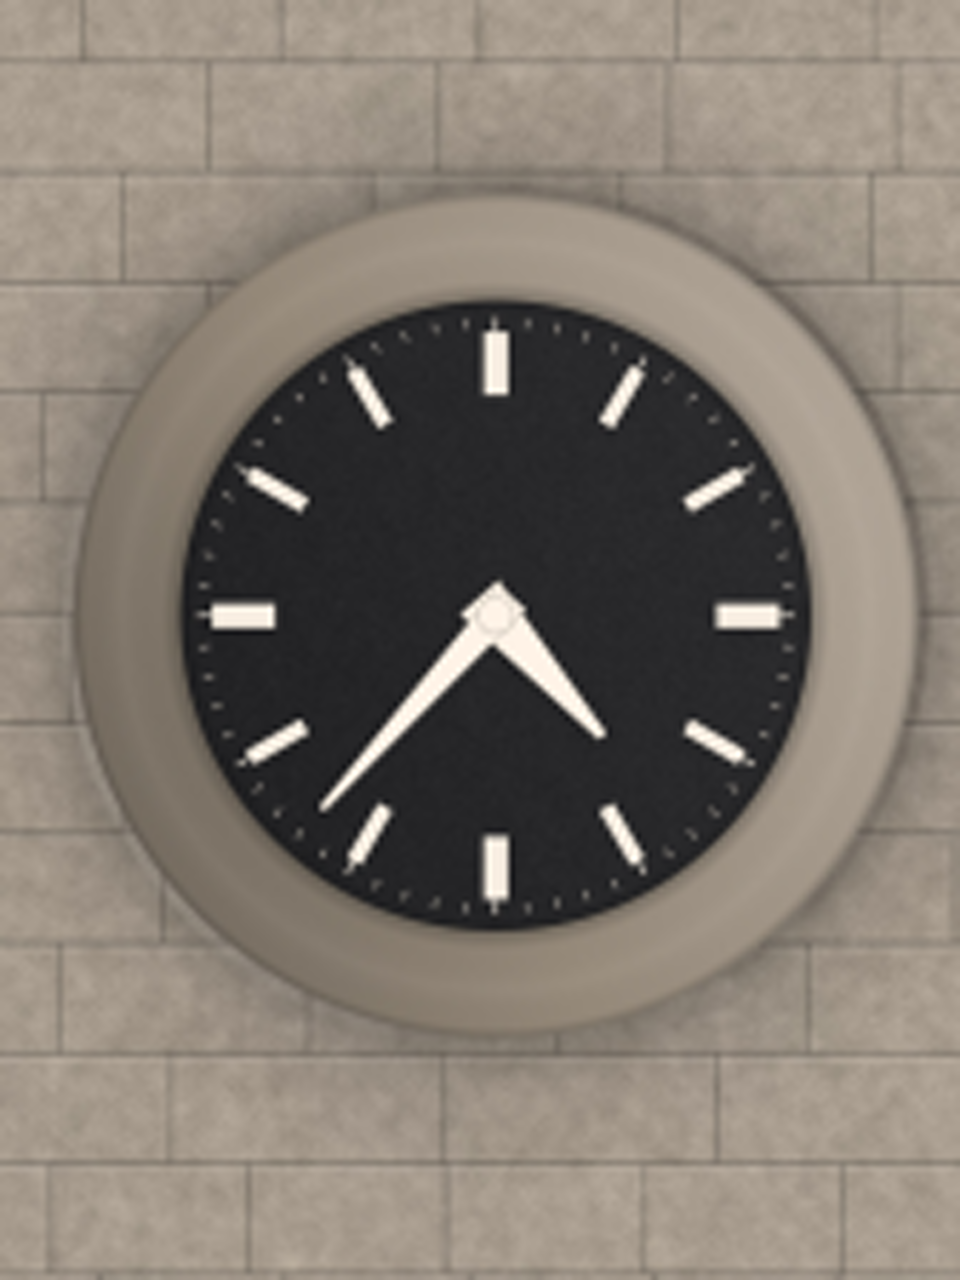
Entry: 4,37
